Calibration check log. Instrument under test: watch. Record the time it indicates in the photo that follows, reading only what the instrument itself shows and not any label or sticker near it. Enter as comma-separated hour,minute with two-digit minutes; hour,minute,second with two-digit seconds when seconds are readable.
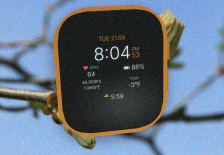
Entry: 8,04
